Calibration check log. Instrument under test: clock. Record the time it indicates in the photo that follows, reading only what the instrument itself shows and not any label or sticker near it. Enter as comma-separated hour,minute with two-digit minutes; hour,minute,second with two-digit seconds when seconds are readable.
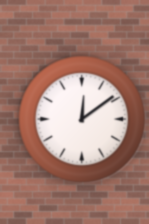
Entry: 12,09
